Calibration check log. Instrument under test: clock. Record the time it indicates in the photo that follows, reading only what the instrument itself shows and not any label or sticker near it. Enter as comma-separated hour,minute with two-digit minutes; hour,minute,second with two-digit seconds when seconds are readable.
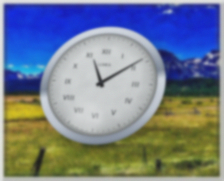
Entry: 11,09
